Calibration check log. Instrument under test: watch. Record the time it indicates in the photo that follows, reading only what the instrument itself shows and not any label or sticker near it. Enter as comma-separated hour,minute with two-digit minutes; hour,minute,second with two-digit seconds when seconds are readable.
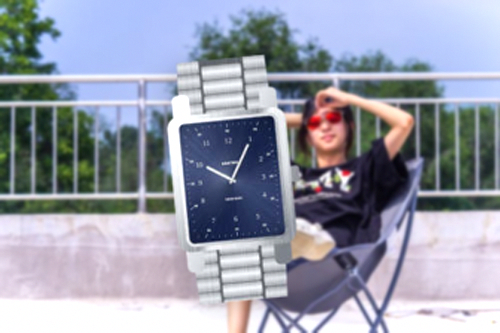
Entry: 10,05
